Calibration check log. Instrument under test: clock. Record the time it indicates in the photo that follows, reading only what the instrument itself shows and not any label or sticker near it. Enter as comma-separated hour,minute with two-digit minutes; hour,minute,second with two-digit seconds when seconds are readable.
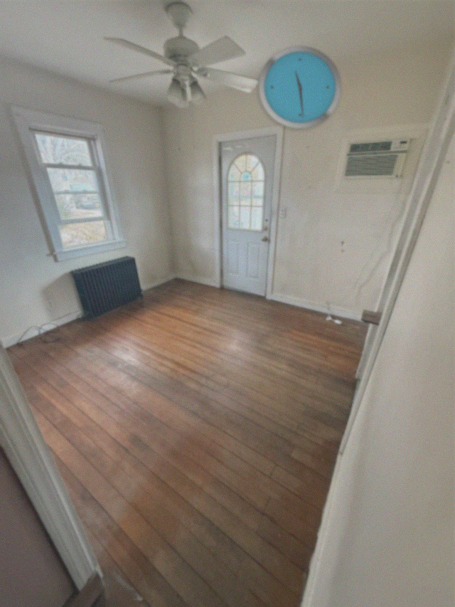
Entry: 11,29
